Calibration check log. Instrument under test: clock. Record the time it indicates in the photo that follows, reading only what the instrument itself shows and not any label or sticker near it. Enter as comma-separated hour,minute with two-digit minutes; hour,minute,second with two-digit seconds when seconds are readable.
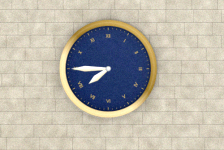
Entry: 7,45
